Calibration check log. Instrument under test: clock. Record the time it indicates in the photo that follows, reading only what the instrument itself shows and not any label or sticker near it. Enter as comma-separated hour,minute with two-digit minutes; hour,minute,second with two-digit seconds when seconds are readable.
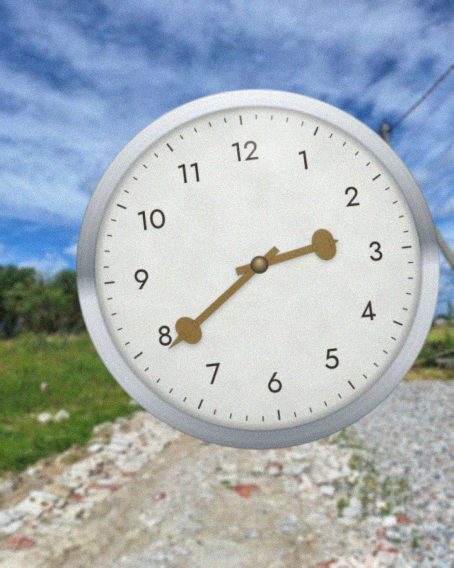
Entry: 2,39
